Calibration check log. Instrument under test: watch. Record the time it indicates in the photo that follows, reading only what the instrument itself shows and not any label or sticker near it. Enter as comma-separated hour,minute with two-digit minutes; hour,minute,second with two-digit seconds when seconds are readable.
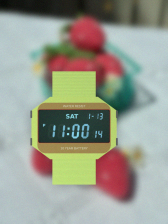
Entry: 11,00,14
